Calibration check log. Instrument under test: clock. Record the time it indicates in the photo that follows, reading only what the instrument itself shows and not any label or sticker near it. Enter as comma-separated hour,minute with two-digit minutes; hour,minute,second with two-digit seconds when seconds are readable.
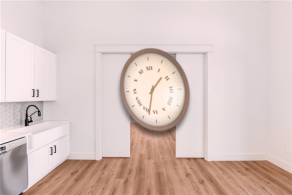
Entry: 1,33
